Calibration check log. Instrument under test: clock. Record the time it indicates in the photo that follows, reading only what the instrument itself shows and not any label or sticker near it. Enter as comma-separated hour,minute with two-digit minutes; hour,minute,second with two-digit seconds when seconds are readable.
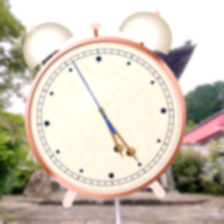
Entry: 5,24,56
